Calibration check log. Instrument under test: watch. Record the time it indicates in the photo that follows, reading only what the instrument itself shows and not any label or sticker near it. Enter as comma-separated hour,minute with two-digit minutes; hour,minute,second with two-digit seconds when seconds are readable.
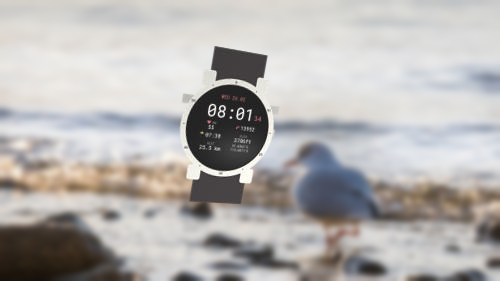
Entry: 8,01
